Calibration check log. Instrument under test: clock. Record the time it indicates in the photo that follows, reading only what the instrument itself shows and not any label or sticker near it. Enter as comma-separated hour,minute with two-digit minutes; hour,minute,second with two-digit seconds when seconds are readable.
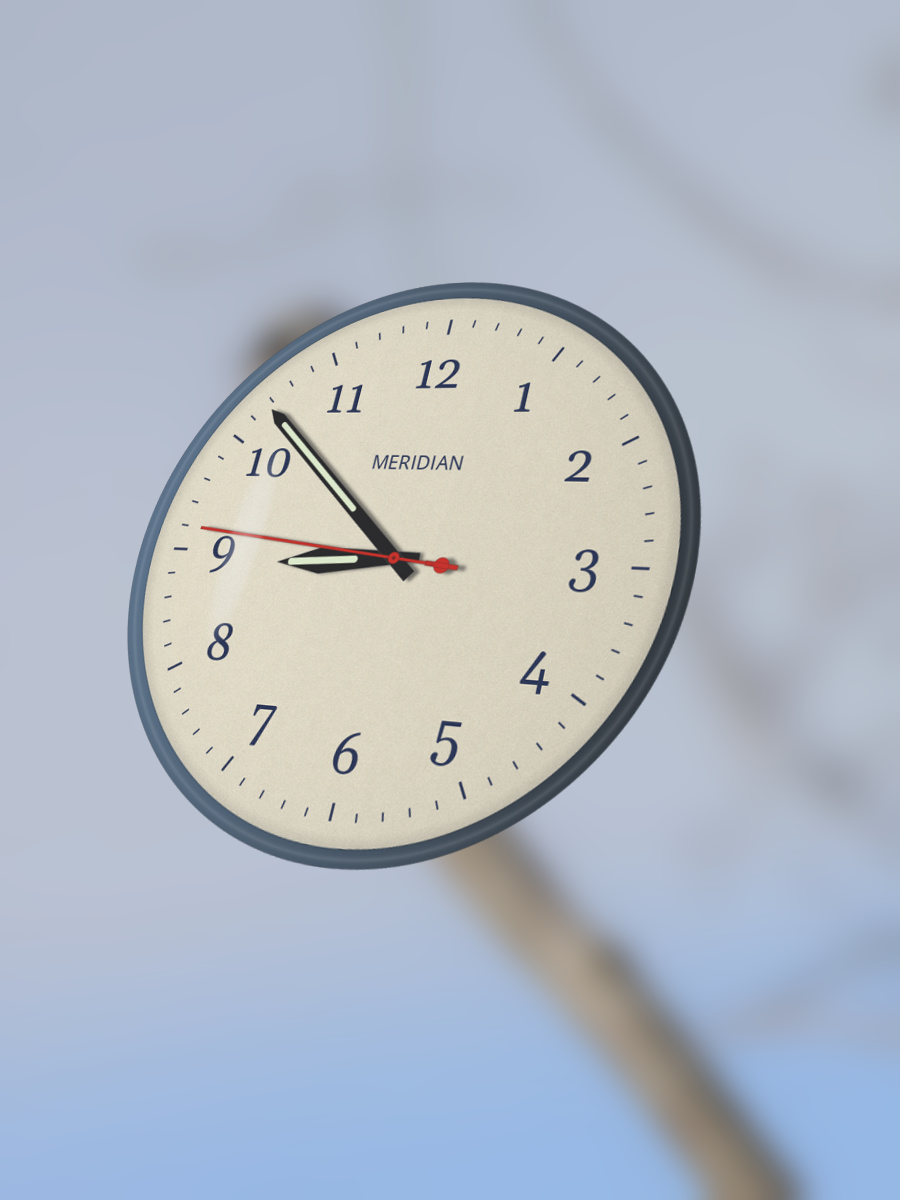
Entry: 8,51,46
